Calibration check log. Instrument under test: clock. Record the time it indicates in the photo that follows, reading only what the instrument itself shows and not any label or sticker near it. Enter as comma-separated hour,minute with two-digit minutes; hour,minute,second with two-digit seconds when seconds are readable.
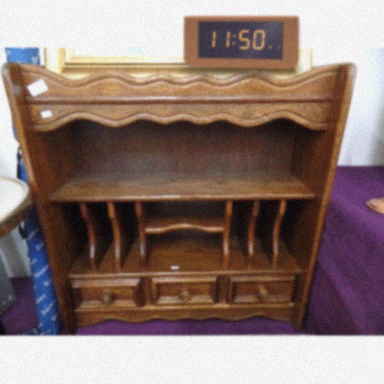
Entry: 11,50
